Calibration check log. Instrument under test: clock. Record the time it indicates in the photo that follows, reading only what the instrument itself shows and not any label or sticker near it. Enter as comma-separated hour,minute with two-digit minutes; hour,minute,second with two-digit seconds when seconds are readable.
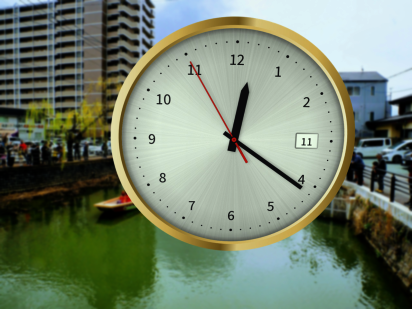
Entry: 12,20,55
